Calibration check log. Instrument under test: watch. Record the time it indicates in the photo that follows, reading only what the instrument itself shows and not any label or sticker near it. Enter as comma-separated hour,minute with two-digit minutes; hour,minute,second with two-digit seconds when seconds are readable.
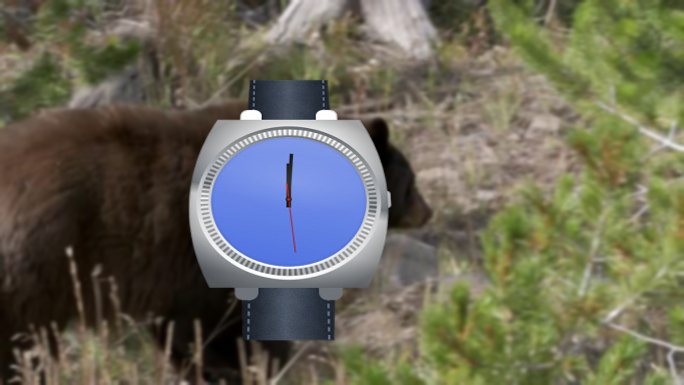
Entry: 12,00,29
